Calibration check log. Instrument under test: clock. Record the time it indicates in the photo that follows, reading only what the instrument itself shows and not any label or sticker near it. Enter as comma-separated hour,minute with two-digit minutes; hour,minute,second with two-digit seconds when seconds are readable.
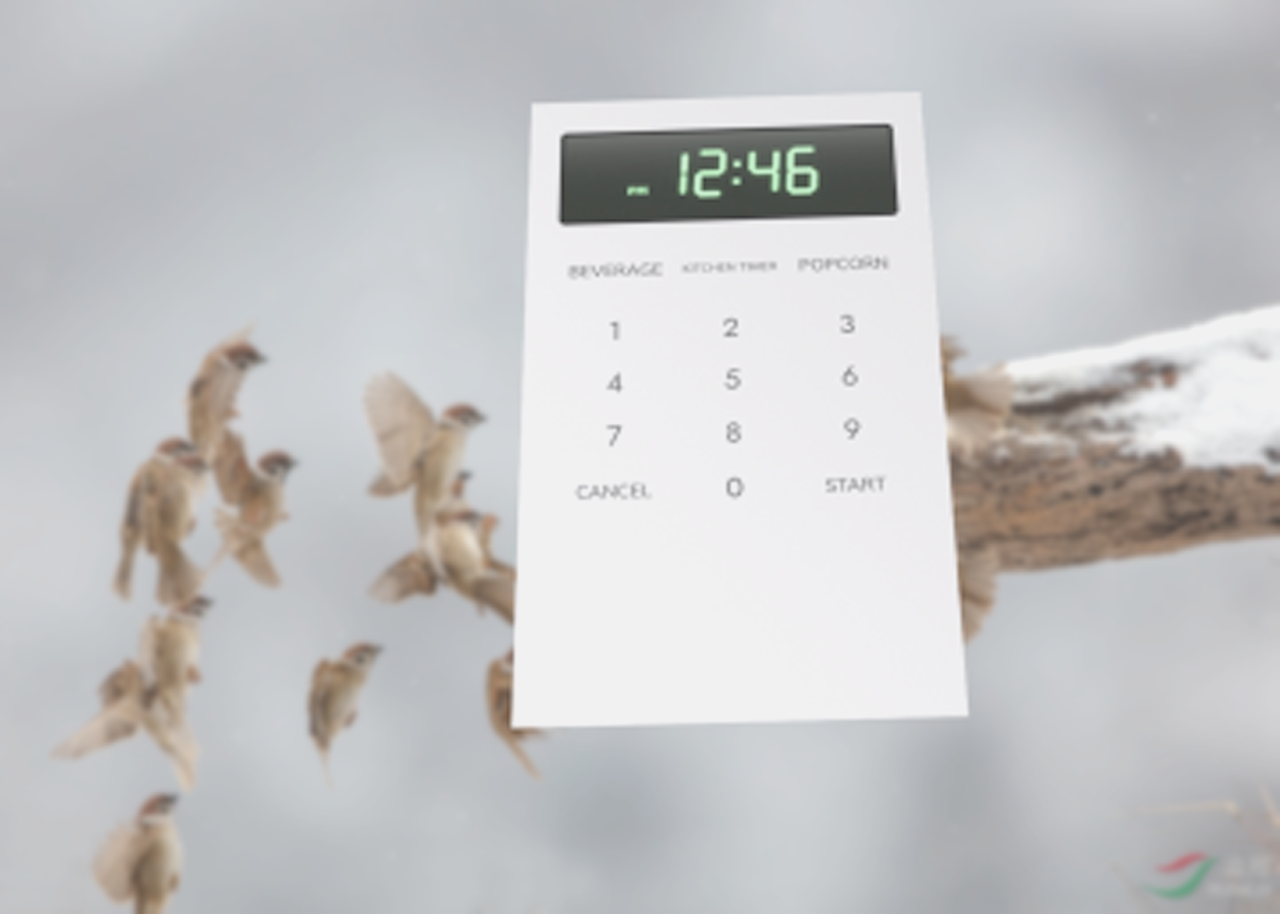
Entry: 12,46
